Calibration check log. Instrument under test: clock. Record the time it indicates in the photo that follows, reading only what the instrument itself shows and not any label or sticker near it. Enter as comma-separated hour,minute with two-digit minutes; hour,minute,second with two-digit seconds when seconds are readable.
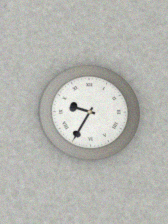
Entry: 9,35
